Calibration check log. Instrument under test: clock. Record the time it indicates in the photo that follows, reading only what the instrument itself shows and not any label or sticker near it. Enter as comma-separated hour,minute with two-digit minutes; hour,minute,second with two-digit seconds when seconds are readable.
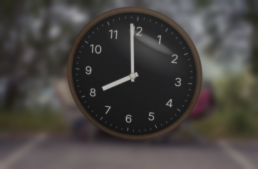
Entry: 7,59
